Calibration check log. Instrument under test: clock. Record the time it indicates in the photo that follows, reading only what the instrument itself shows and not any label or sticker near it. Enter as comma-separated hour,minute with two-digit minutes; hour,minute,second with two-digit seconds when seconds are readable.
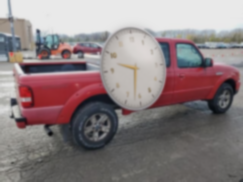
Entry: 9,32
